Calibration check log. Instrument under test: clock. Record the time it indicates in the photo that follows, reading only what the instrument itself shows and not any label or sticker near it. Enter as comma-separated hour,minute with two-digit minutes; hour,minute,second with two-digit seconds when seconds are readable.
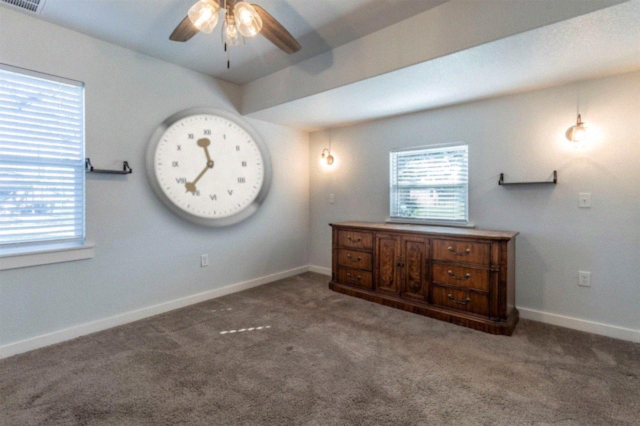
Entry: 11,37
